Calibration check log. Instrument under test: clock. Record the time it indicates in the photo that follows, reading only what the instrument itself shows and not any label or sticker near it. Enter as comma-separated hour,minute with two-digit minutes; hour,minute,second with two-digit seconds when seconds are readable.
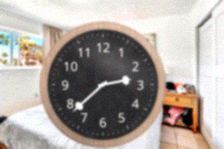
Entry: 2,38
